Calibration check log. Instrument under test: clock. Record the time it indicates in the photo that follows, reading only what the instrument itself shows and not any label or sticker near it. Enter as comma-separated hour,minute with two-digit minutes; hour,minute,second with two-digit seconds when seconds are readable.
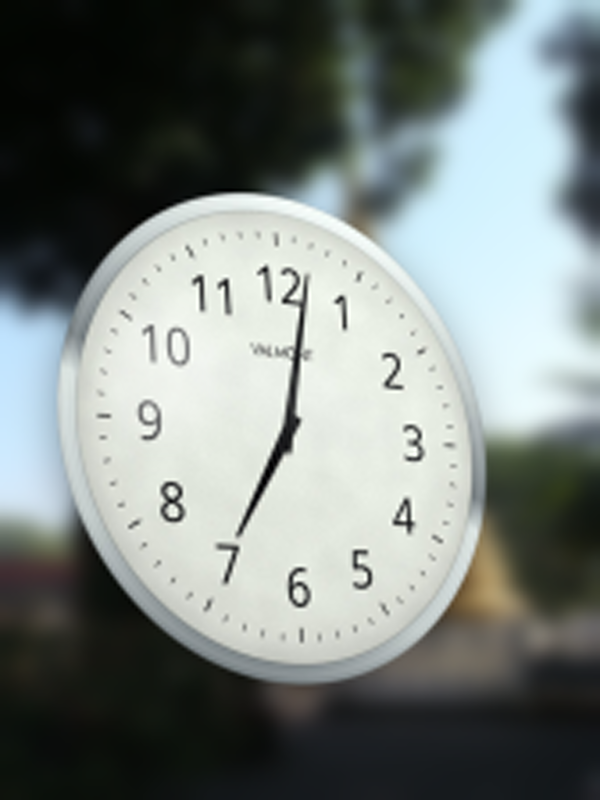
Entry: 7,02
